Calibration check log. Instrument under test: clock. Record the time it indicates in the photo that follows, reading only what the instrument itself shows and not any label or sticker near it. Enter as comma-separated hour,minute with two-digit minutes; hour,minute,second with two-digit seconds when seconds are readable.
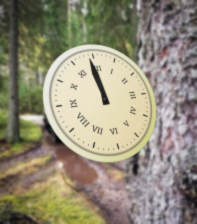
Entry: 11,59
